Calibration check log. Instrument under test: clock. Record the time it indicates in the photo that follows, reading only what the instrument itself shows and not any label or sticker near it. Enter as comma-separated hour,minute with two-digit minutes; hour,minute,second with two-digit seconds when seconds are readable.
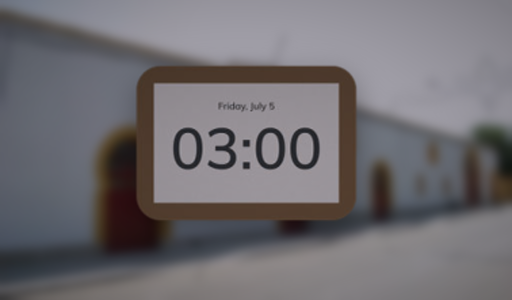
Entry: 3,00
